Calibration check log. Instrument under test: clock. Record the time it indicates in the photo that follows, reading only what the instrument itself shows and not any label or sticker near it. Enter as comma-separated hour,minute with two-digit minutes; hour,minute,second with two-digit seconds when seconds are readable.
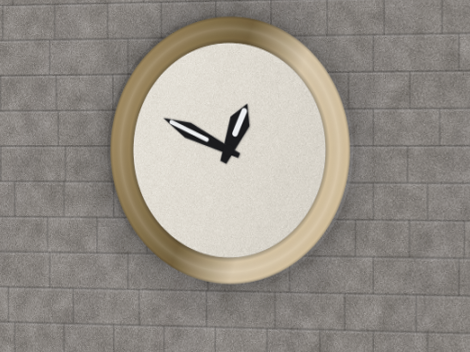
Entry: 12,49
